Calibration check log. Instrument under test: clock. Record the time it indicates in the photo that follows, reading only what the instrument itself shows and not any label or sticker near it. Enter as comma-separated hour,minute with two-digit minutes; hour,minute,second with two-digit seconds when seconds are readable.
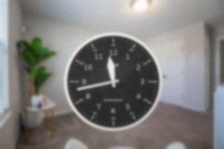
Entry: 11,43
